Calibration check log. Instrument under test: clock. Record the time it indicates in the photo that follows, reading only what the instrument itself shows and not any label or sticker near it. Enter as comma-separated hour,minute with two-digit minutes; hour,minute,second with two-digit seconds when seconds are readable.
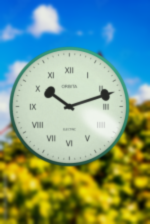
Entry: 10,12
